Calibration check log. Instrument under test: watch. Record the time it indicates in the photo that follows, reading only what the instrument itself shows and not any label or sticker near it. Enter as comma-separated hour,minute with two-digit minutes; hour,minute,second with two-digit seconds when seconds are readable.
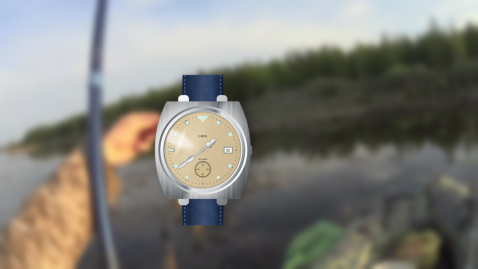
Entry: 1,39
